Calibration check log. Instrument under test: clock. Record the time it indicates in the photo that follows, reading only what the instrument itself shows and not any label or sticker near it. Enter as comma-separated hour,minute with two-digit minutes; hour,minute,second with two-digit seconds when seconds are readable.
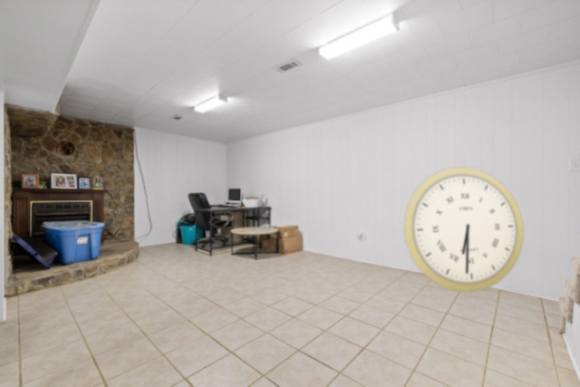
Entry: 6,31
